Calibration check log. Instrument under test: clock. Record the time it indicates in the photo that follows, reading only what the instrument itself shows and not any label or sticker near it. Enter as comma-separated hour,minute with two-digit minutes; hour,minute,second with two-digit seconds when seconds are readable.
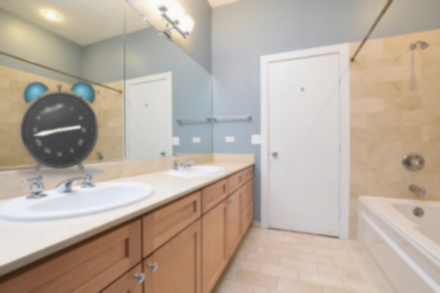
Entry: 2,43
